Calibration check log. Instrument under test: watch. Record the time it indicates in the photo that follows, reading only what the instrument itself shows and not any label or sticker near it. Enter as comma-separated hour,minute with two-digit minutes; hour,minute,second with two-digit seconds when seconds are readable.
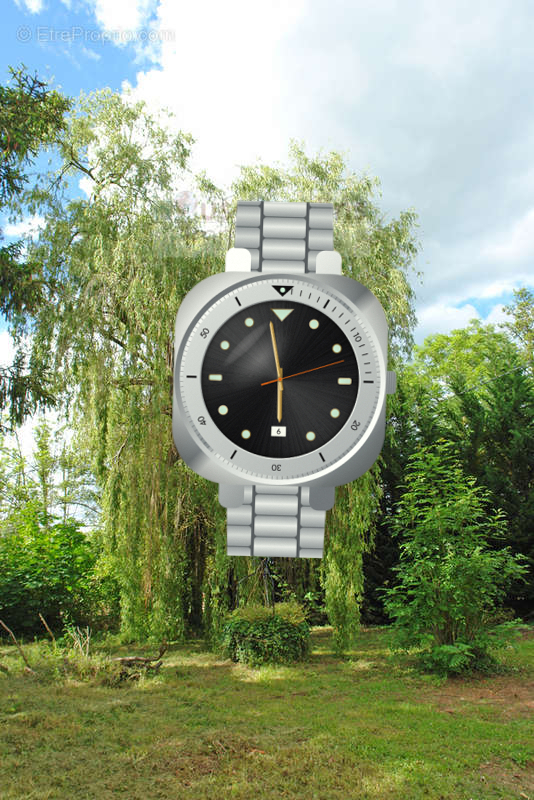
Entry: 5,58,12
